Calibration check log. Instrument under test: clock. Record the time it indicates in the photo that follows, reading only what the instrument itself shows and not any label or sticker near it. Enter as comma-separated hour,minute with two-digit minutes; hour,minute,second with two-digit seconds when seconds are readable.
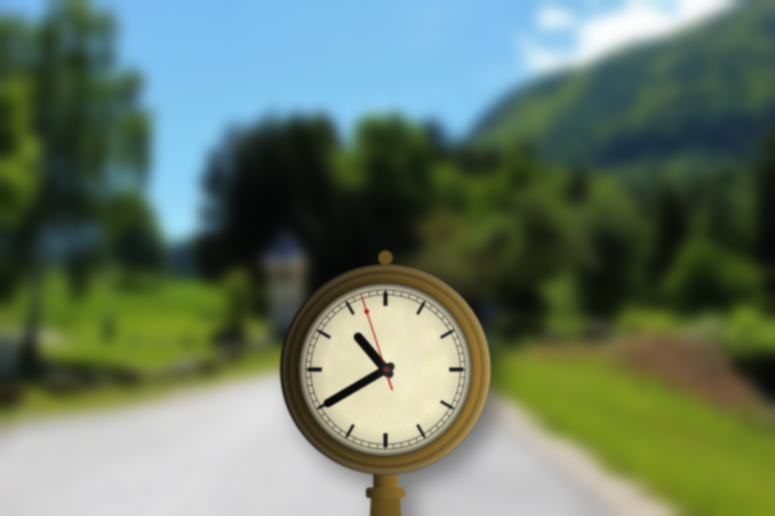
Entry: 10,39,57
